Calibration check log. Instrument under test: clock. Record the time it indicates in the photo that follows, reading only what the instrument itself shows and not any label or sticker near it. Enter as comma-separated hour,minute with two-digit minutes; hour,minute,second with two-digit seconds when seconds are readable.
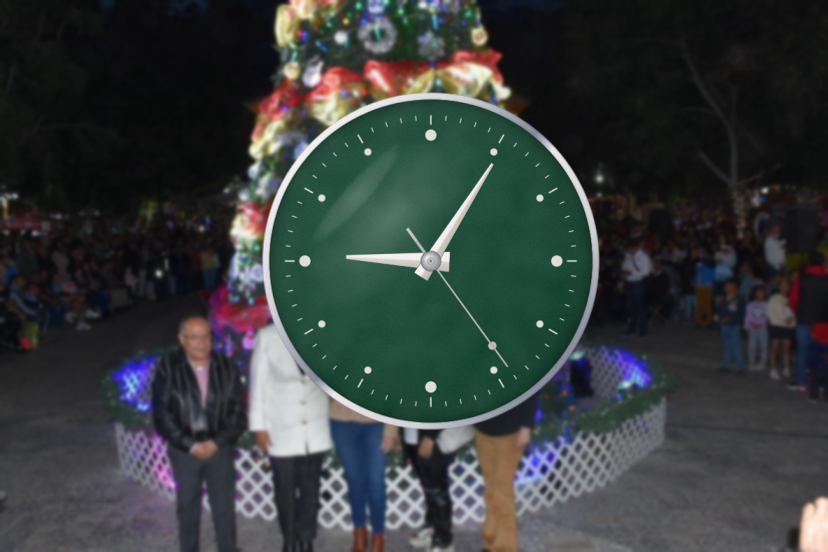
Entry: 9,05,24
